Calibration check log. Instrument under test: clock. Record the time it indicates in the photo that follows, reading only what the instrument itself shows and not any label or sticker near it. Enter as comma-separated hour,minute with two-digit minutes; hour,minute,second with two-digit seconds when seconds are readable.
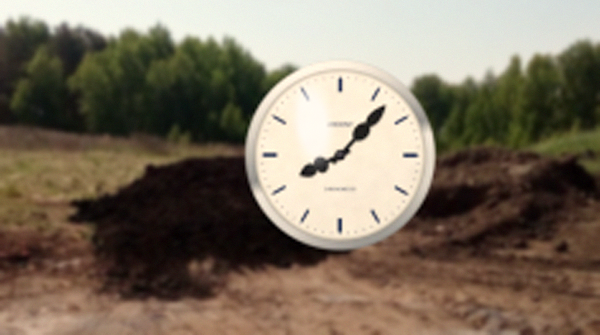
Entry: 8,07
